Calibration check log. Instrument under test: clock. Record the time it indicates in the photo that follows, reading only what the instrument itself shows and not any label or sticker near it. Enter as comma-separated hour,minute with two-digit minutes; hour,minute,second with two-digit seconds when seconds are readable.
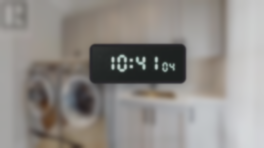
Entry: 10,41
